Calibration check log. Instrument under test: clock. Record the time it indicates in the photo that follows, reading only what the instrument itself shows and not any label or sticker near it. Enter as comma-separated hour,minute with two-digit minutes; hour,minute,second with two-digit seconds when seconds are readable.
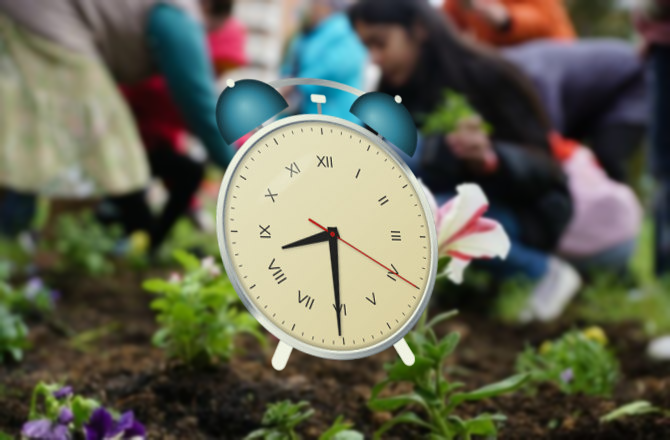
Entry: 8,30,20
